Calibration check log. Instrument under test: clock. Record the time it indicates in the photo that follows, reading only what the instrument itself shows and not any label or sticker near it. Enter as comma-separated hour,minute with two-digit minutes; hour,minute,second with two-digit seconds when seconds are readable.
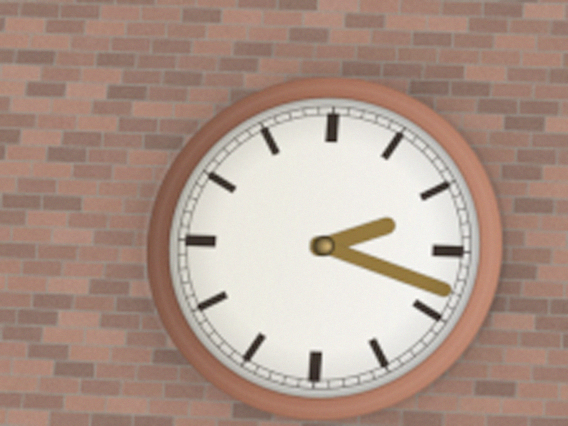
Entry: 2,18
